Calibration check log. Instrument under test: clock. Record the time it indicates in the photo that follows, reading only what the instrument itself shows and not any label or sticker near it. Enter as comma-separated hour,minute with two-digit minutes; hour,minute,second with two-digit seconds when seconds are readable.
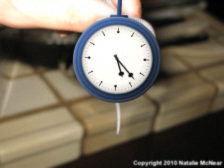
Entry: 5,23
